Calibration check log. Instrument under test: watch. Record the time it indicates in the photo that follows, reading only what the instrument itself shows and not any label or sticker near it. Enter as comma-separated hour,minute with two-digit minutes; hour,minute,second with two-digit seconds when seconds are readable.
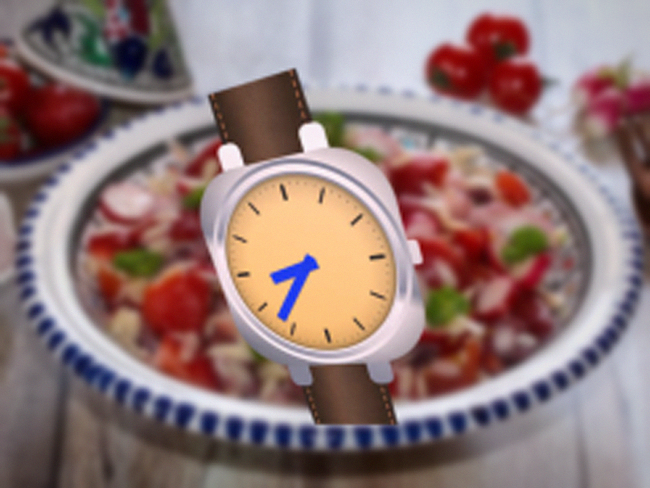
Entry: 8,37
